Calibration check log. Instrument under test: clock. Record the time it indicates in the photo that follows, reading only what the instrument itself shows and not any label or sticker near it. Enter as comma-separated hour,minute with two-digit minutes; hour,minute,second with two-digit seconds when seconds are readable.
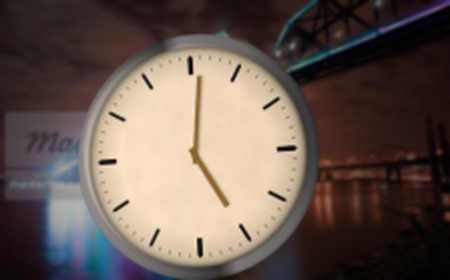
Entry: 5,01
